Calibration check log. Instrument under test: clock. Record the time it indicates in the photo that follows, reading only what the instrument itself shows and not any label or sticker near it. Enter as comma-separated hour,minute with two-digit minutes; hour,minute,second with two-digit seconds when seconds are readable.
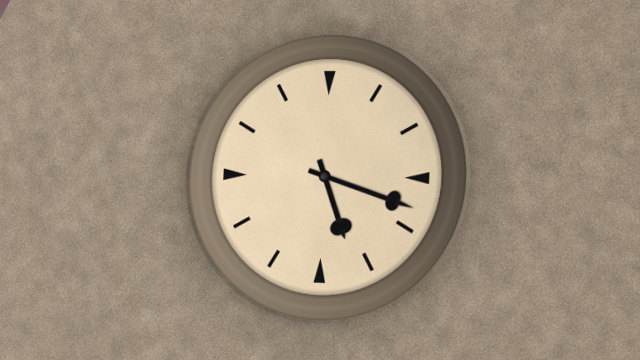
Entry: 5,18
